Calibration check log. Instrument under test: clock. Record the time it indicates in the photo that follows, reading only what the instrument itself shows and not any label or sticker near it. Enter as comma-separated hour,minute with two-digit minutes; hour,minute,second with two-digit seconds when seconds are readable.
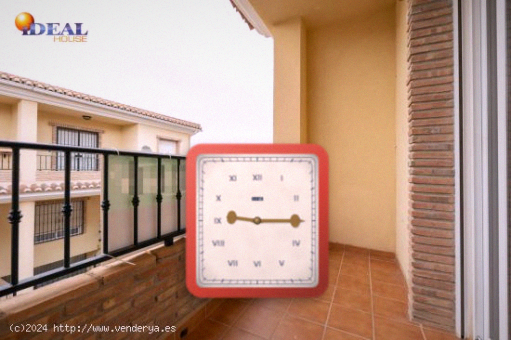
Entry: 9,15
